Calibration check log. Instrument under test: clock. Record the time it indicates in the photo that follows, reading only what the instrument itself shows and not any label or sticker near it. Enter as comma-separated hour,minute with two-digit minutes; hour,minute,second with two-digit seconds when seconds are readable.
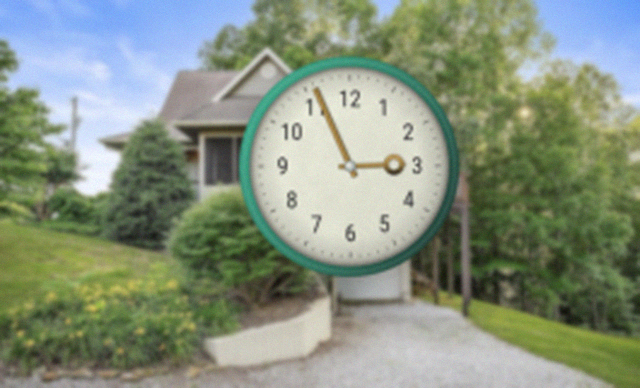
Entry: 2,56
